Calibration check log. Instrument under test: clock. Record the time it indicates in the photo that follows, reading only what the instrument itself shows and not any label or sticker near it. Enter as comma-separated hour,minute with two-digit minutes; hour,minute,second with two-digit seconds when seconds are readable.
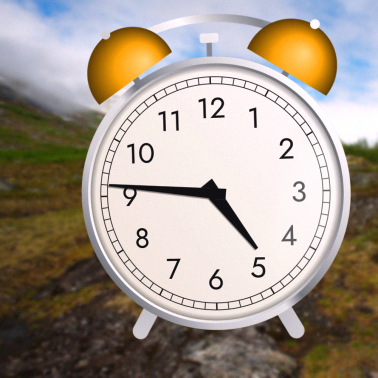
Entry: 4,46
